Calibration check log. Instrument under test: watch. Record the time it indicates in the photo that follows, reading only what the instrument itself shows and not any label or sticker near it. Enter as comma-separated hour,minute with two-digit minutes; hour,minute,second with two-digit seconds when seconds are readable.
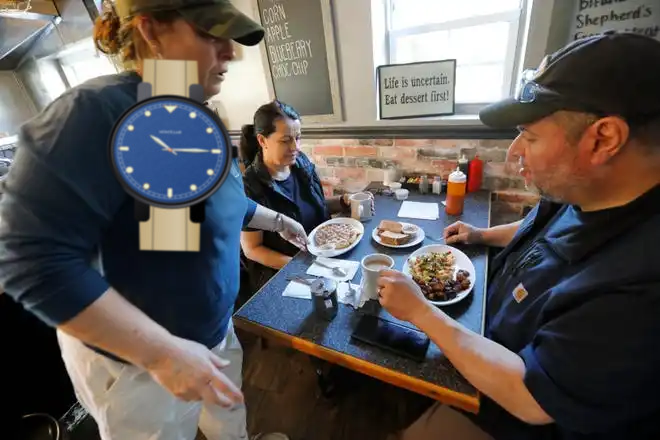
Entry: 10,15
